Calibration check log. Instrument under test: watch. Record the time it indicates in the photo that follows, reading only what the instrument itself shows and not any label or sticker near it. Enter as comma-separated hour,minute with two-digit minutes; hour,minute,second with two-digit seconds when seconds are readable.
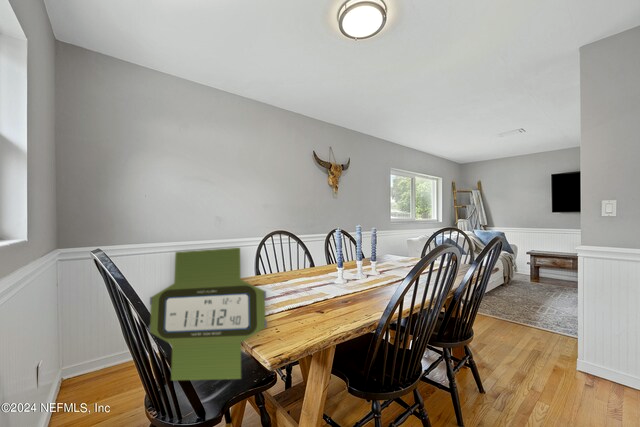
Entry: 11,12
